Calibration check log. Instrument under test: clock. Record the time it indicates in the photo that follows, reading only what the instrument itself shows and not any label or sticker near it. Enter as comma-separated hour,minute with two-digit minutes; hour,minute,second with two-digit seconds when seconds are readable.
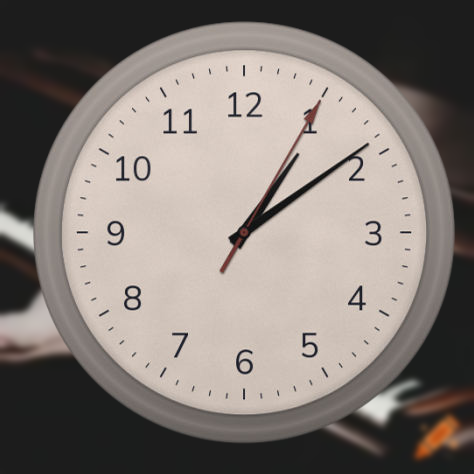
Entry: 1,09,05
